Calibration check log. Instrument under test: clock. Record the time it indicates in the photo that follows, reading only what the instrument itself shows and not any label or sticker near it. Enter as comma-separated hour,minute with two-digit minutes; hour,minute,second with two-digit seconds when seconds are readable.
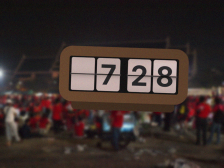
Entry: 7,28
